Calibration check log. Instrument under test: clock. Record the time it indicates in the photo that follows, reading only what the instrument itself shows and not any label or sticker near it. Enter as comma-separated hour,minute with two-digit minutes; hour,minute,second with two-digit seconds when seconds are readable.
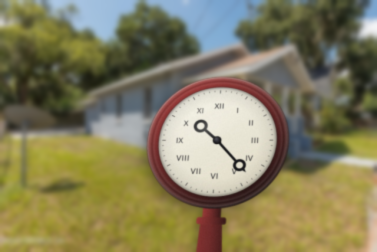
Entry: 10,23
